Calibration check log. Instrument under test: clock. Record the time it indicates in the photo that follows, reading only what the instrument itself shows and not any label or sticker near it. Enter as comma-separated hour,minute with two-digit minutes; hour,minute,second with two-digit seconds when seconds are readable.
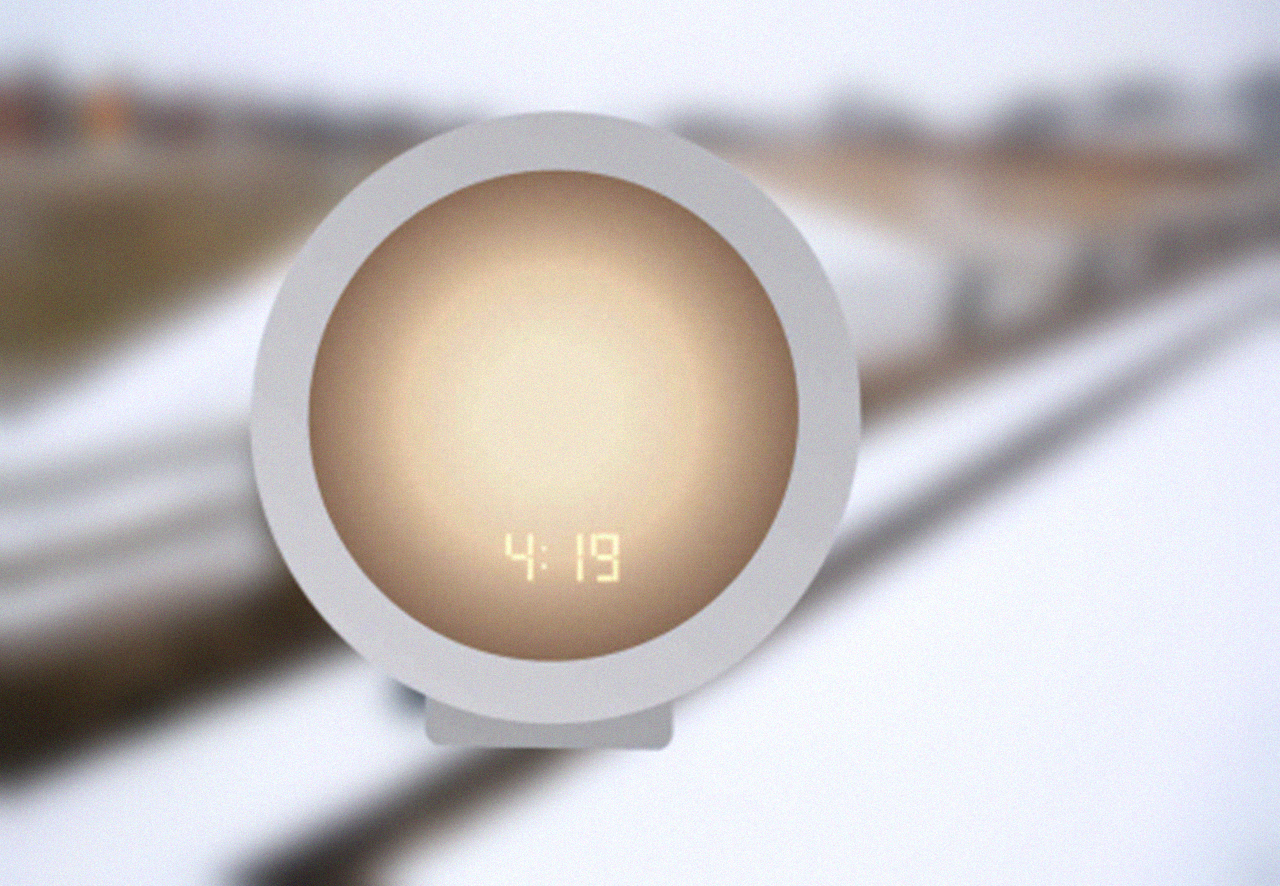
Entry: 4,19
